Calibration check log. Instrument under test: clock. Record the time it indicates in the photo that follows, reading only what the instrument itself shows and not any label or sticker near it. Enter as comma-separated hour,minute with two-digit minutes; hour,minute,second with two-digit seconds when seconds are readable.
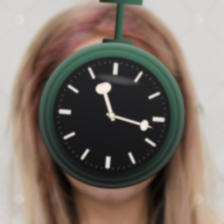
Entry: 11,17
